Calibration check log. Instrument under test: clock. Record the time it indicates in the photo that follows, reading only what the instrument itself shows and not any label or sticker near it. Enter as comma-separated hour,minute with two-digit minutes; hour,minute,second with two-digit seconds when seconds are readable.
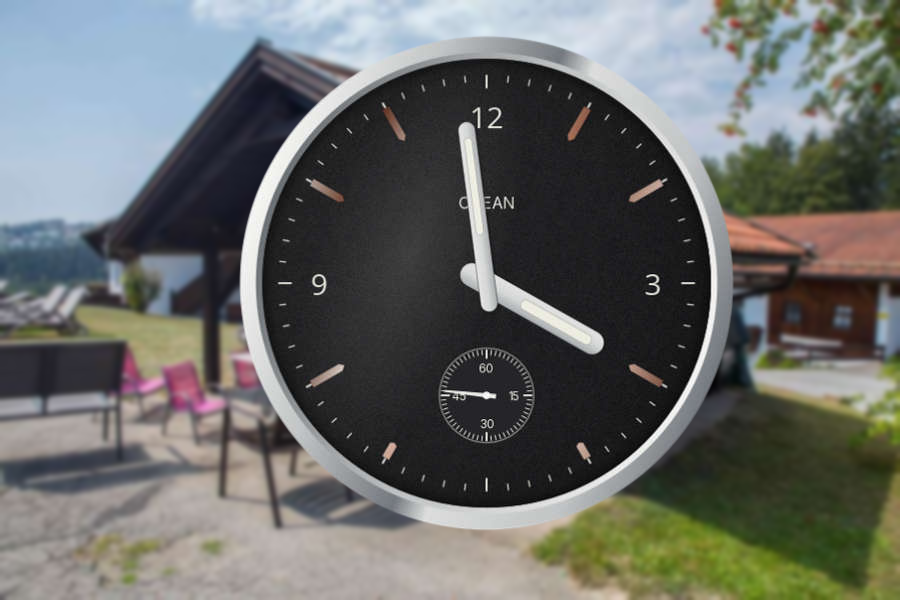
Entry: 3,58,46
